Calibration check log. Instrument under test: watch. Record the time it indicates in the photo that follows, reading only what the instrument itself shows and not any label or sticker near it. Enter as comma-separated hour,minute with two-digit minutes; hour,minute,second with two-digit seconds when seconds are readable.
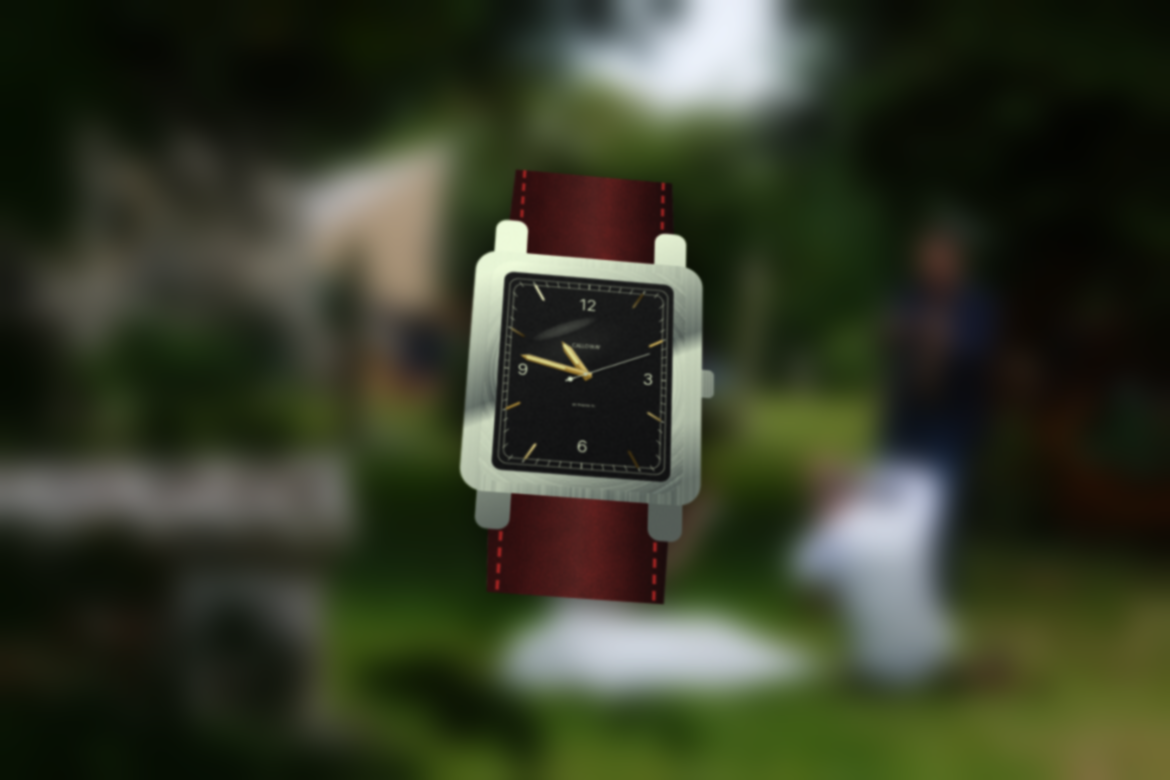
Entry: 10,47,11
